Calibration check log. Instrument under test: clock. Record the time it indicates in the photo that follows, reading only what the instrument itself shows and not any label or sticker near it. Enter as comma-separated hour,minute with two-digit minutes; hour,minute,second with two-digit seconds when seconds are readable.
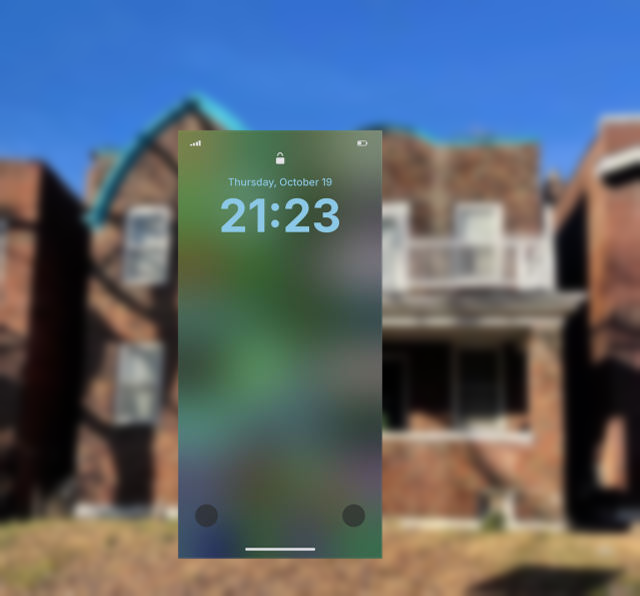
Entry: 21,23
